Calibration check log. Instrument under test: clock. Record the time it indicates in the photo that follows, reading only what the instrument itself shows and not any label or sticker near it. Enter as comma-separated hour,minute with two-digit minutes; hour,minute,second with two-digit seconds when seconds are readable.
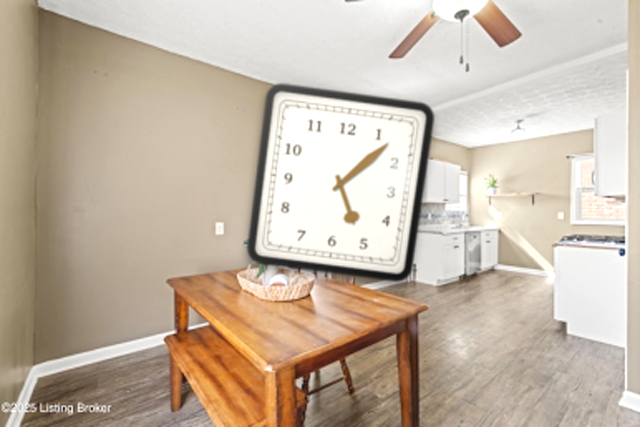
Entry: 5,07
